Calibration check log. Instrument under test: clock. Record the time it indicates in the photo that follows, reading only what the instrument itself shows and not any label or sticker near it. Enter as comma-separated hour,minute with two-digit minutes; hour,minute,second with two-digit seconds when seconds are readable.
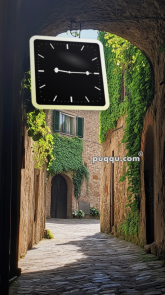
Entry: 9,15
